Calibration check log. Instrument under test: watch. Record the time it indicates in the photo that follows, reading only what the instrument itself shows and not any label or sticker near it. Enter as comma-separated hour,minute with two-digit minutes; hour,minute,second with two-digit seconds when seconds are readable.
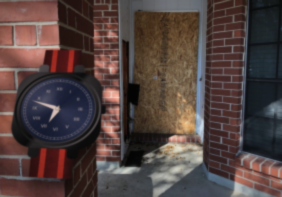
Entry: 6,48
